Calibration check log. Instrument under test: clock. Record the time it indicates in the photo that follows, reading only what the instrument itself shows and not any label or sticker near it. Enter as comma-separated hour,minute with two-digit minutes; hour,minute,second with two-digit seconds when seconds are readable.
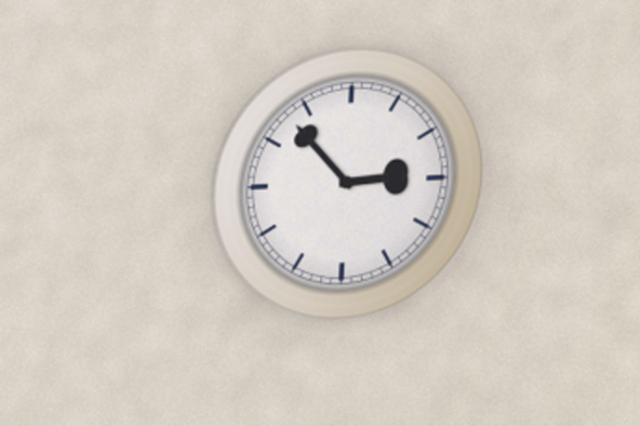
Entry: 2,53
